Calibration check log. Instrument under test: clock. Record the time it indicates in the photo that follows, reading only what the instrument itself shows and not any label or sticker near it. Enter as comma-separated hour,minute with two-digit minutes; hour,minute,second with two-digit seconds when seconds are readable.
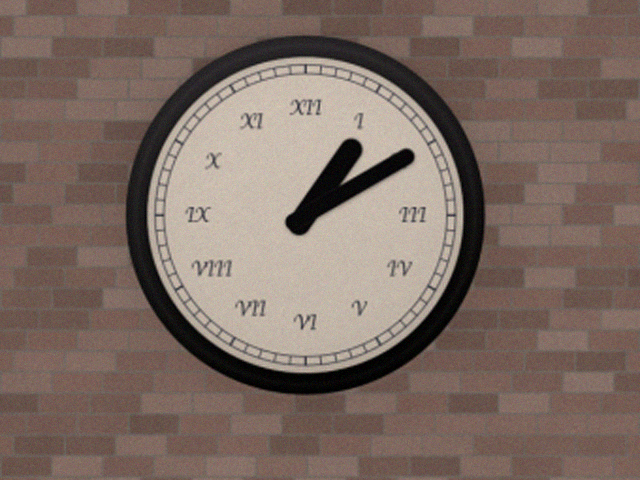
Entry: 1,10
